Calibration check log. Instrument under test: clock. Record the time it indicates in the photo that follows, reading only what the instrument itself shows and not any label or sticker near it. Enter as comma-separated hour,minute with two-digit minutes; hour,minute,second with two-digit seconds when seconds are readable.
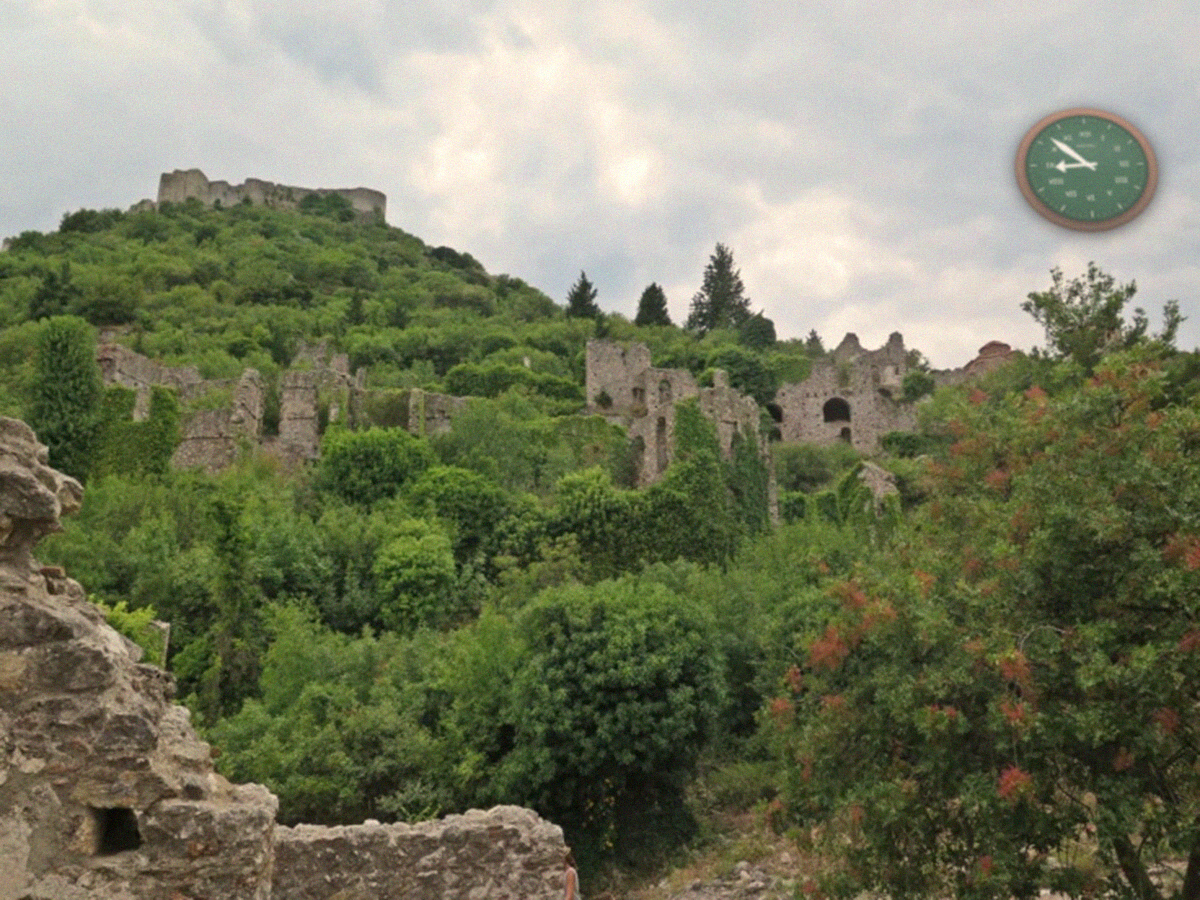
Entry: 8,52
